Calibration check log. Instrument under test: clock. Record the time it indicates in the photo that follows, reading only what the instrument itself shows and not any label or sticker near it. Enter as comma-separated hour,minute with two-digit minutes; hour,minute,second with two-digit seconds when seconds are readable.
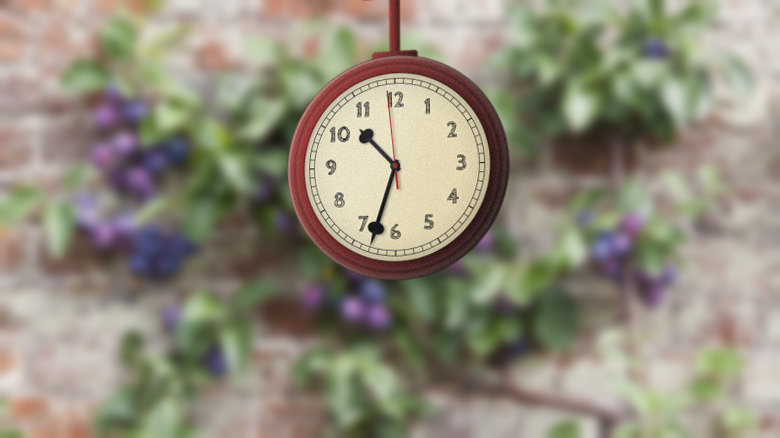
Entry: 10,32,59
